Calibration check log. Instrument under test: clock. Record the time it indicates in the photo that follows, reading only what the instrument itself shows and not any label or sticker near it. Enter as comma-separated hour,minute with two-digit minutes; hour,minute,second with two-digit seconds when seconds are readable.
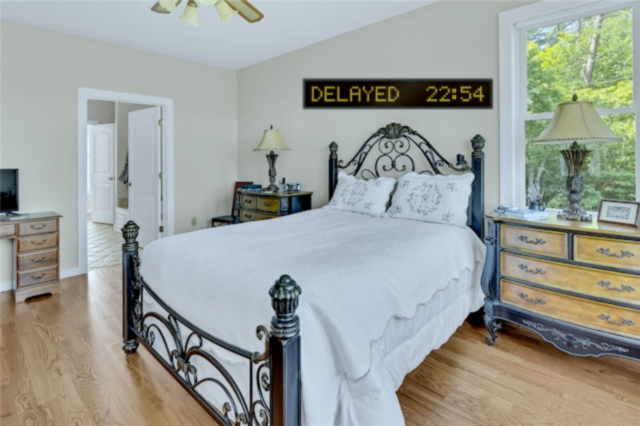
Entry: 22,54
